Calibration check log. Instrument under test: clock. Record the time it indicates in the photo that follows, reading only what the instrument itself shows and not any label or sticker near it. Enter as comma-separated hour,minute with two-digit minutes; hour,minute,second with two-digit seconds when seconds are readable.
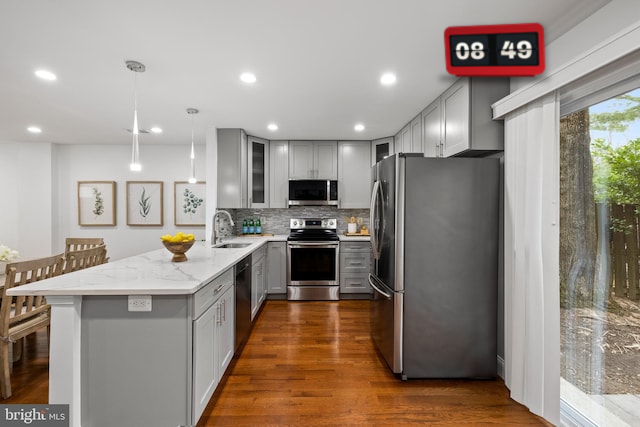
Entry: 8,49
